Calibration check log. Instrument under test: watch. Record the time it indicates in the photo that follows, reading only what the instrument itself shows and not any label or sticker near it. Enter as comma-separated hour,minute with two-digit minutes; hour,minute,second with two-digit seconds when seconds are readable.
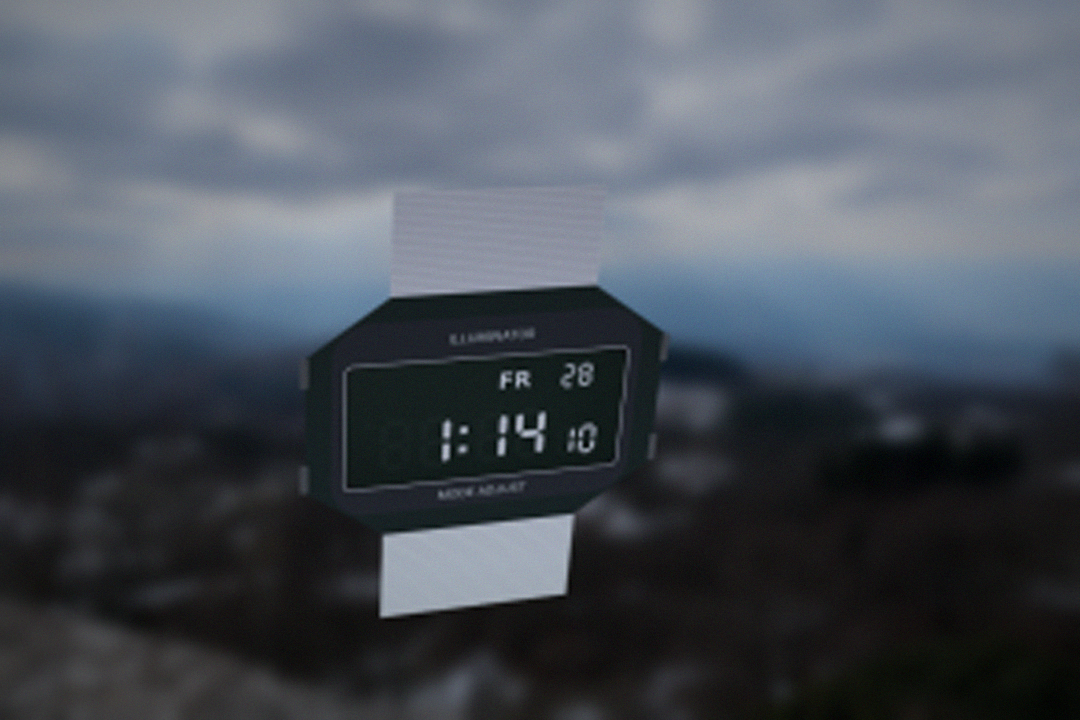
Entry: 1,14,10
